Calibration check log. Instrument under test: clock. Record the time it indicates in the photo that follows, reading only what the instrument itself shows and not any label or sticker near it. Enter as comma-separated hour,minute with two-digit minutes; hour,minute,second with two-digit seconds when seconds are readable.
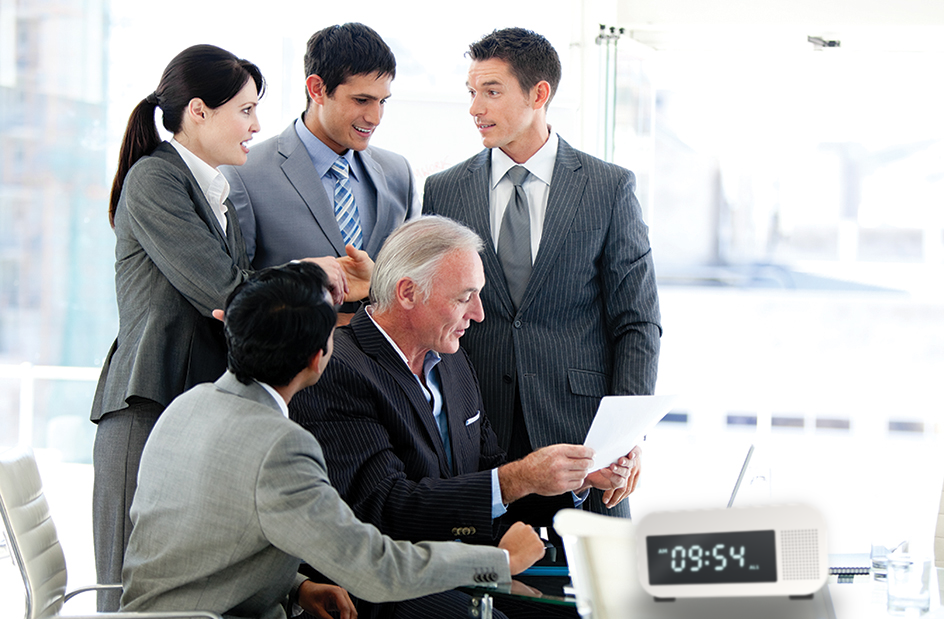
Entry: 9,54
